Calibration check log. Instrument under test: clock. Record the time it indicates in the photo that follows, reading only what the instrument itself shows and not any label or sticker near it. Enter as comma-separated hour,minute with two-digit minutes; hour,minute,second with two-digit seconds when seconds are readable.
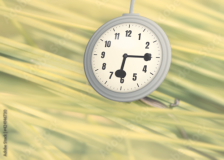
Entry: 6,15
